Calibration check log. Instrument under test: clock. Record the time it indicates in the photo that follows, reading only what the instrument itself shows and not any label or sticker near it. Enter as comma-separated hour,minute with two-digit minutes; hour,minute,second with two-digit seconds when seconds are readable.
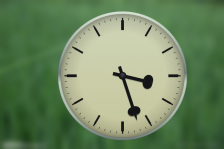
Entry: 3,27
